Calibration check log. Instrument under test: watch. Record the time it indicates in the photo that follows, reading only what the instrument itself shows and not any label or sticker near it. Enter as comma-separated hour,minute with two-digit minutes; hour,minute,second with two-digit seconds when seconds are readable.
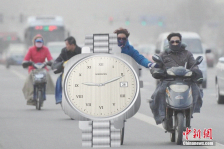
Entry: 9,11
